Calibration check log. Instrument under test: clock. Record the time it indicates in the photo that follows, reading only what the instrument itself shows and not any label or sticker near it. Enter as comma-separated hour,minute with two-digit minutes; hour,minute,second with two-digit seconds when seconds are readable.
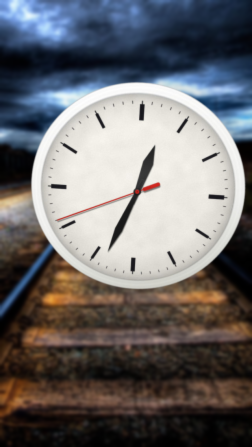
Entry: 12,33,41
